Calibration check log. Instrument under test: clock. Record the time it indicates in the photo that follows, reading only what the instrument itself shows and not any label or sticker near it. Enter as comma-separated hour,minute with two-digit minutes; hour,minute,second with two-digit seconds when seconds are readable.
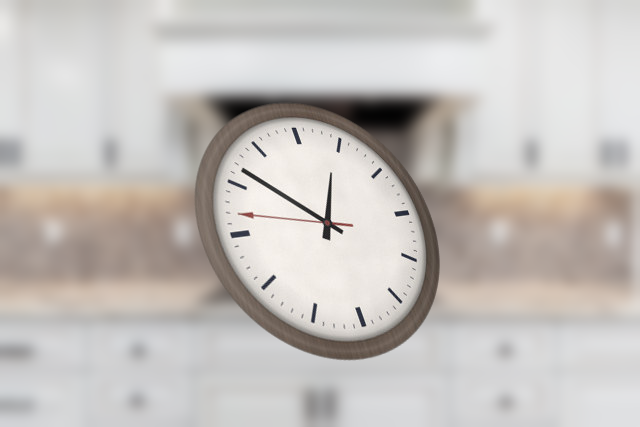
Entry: 12,51,47
